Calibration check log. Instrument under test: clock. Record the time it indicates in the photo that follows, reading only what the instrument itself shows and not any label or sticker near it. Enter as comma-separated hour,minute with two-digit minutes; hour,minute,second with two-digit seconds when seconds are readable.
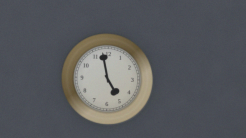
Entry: 4,58
